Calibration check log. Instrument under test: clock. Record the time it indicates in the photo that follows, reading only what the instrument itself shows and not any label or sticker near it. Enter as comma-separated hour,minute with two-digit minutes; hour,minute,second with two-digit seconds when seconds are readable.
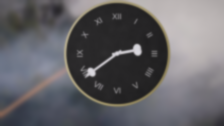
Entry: 2,39
